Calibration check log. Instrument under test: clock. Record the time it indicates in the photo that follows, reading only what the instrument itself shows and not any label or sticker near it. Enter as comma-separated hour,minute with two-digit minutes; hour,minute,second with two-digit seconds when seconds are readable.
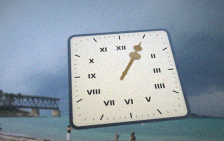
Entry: 1,05
